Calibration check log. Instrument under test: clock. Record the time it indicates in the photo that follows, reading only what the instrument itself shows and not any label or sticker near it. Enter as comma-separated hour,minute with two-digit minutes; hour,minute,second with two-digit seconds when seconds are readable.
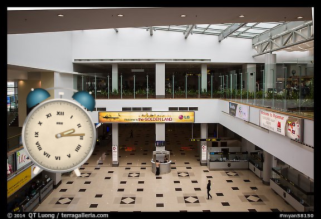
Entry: 2,14
